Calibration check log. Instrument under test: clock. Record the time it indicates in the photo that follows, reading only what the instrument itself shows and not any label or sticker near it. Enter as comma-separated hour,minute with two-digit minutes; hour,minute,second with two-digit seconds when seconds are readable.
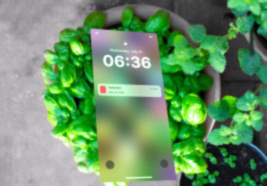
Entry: 6,36
